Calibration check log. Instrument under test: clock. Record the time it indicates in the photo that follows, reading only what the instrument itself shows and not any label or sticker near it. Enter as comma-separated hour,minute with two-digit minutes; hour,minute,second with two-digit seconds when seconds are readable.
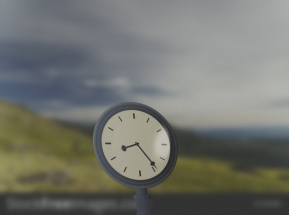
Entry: 8,24
